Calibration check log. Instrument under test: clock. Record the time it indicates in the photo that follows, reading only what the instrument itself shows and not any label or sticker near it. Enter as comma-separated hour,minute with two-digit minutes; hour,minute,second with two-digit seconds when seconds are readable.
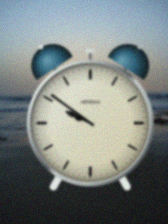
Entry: 9,51
